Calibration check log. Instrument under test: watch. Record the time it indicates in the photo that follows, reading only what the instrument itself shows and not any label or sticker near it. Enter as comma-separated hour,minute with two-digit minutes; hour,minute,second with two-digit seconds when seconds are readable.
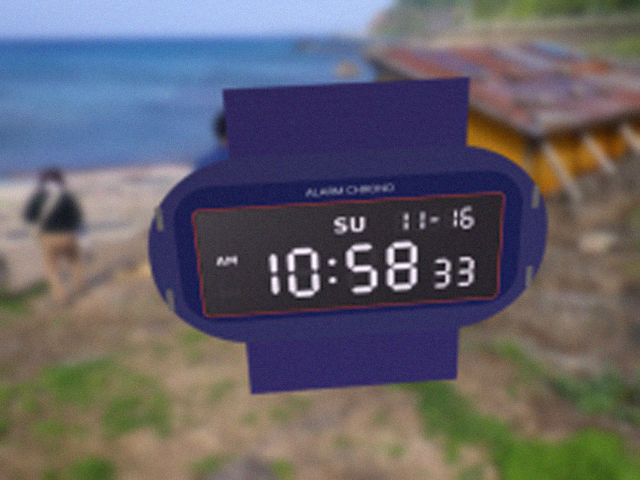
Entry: 10,58,33
